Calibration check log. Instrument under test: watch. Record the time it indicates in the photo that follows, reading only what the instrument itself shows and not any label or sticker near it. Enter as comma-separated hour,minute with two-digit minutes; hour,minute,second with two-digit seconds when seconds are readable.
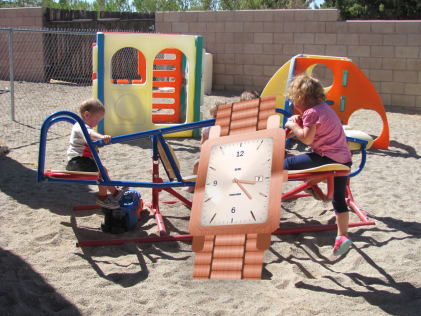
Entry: 3,23
